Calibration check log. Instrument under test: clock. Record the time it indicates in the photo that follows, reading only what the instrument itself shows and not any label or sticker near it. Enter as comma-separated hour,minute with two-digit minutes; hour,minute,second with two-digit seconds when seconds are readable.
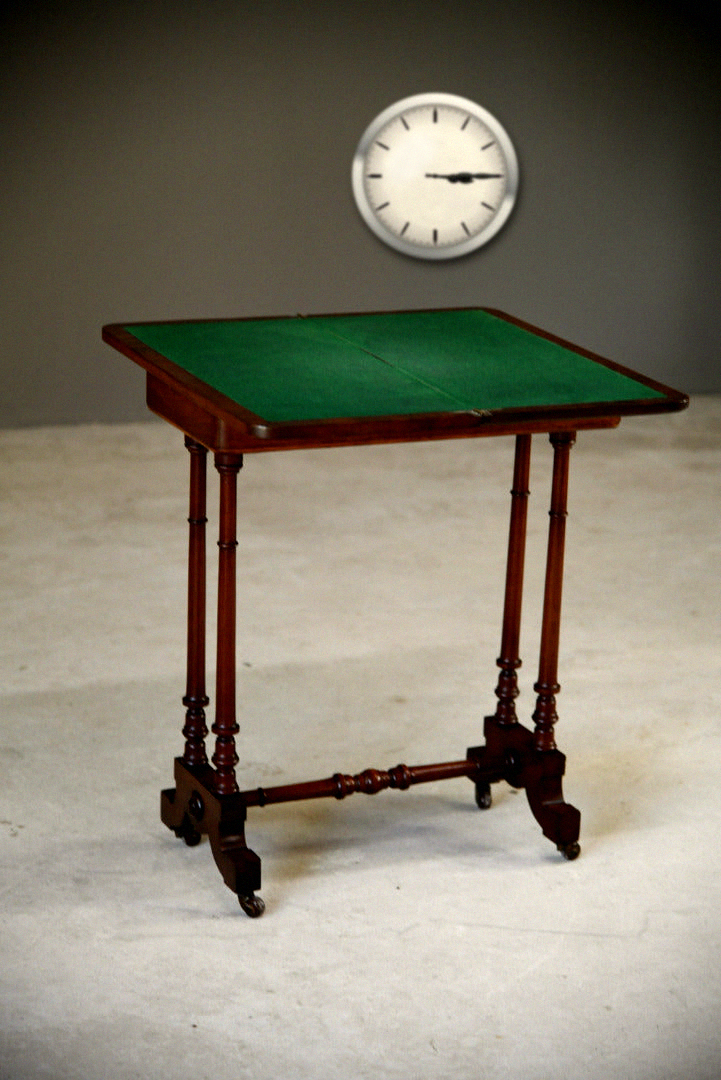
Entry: 3,15
